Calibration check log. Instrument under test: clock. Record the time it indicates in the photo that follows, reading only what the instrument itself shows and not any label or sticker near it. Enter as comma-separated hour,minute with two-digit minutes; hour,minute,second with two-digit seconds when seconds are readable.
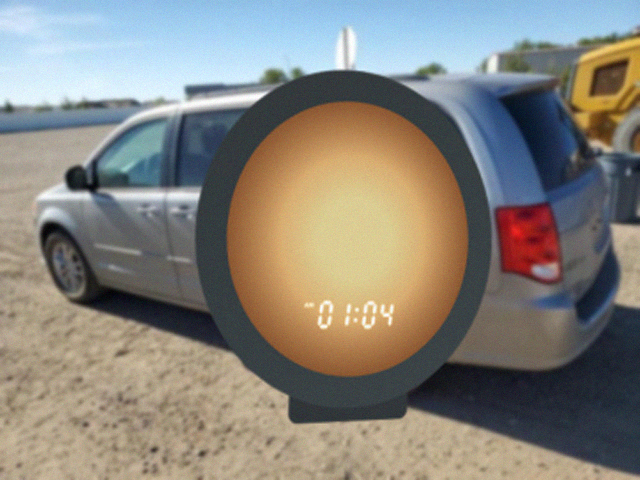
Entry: 1,04
